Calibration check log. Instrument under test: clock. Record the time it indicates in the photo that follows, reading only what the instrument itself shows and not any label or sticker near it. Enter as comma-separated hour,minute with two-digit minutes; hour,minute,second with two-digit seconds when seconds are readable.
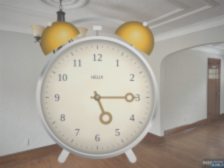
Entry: 5,15
